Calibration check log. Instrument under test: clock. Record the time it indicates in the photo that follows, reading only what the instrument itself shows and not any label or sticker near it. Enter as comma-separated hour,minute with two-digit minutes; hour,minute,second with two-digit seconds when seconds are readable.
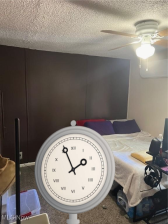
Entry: 1,56
